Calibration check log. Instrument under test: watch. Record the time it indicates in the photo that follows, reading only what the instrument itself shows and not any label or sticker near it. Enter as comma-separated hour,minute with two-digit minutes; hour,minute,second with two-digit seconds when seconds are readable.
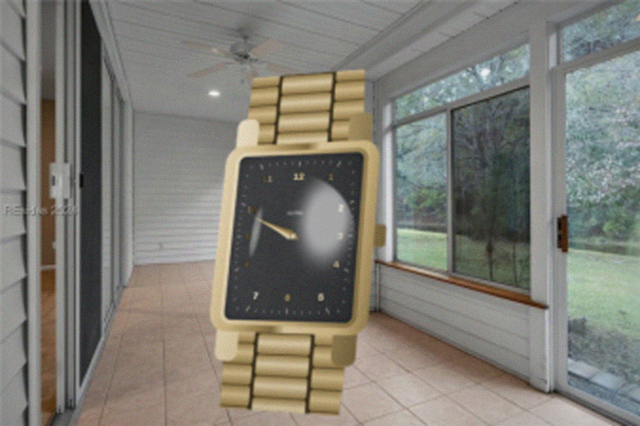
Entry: 9,49
